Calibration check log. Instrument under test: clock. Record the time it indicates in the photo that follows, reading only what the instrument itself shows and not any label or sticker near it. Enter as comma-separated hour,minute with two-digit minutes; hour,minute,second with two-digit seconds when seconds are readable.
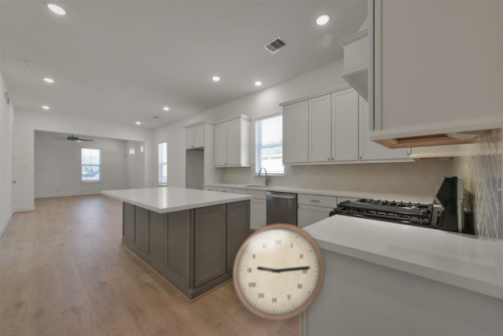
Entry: 9,14
